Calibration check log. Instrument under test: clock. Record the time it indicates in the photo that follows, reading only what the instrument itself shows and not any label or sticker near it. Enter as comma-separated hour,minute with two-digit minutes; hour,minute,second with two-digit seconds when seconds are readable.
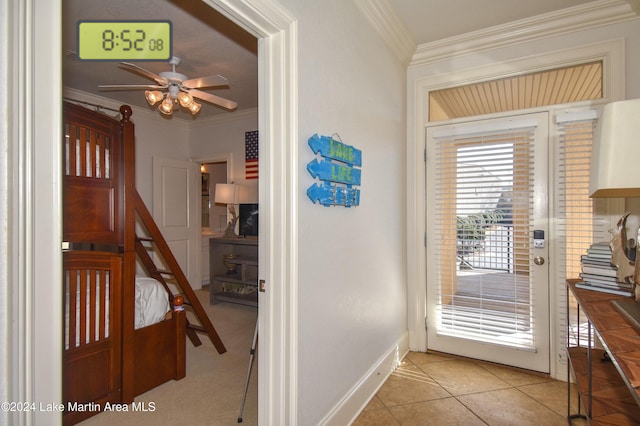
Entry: 8,52,08
